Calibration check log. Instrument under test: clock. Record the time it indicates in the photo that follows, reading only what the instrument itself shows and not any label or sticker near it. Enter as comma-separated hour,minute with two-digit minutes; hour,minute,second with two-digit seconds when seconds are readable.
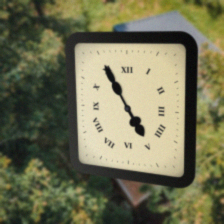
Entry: 4,55
